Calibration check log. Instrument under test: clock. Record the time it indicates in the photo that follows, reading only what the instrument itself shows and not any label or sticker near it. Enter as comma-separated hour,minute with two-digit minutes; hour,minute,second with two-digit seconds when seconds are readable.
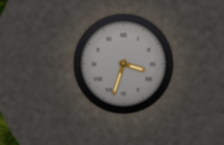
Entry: 3,33
